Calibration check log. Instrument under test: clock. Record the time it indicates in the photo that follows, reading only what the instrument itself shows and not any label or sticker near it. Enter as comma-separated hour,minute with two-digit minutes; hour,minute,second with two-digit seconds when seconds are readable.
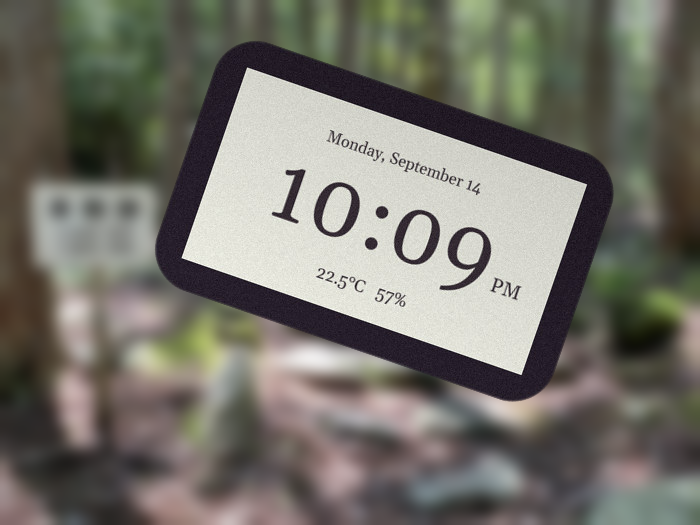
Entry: 10,09
